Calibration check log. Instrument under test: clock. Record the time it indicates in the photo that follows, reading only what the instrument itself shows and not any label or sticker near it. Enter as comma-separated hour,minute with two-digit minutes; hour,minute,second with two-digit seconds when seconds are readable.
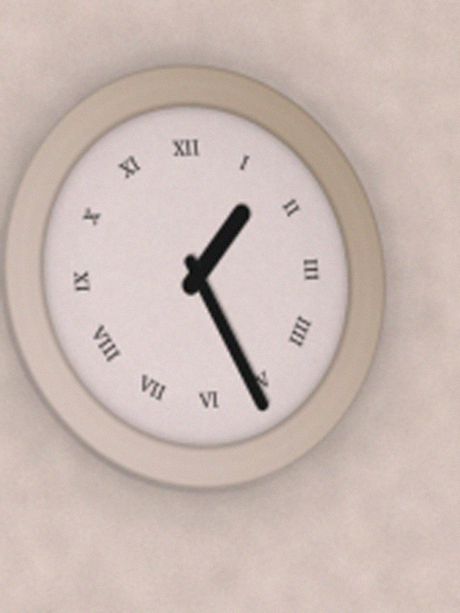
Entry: 1,26
